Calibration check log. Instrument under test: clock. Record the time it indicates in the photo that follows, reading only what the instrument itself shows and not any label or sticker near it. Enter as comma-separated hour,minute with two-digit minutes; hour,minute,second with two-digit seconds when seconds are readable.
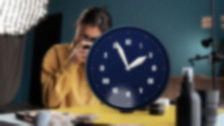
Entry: 1,56
